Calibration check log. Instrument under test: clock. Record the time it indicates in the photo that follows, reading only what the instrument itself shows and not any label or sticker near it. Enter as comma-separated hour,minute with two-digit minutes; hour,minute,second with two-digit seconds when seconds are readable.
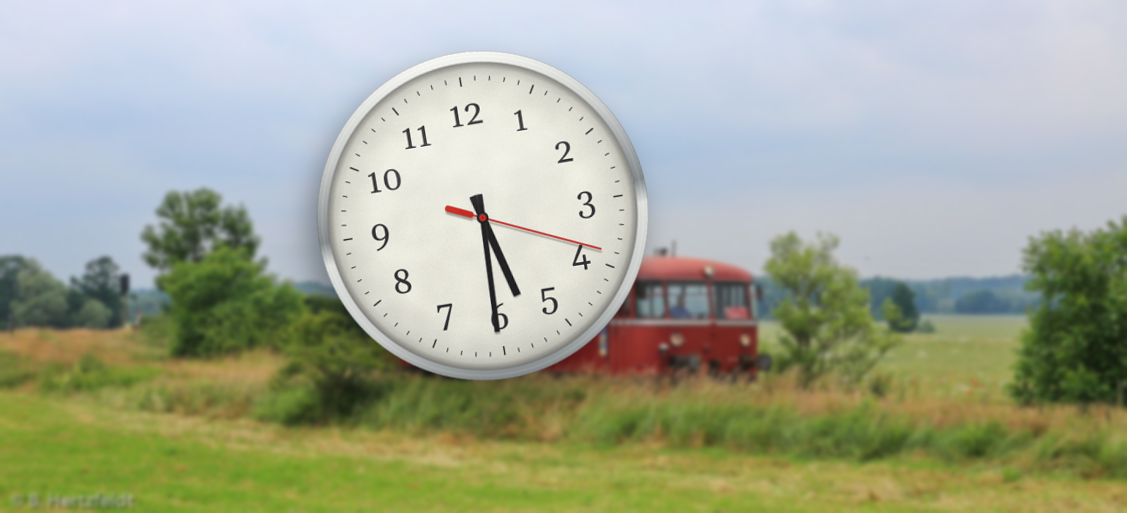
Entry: 5,30,19
